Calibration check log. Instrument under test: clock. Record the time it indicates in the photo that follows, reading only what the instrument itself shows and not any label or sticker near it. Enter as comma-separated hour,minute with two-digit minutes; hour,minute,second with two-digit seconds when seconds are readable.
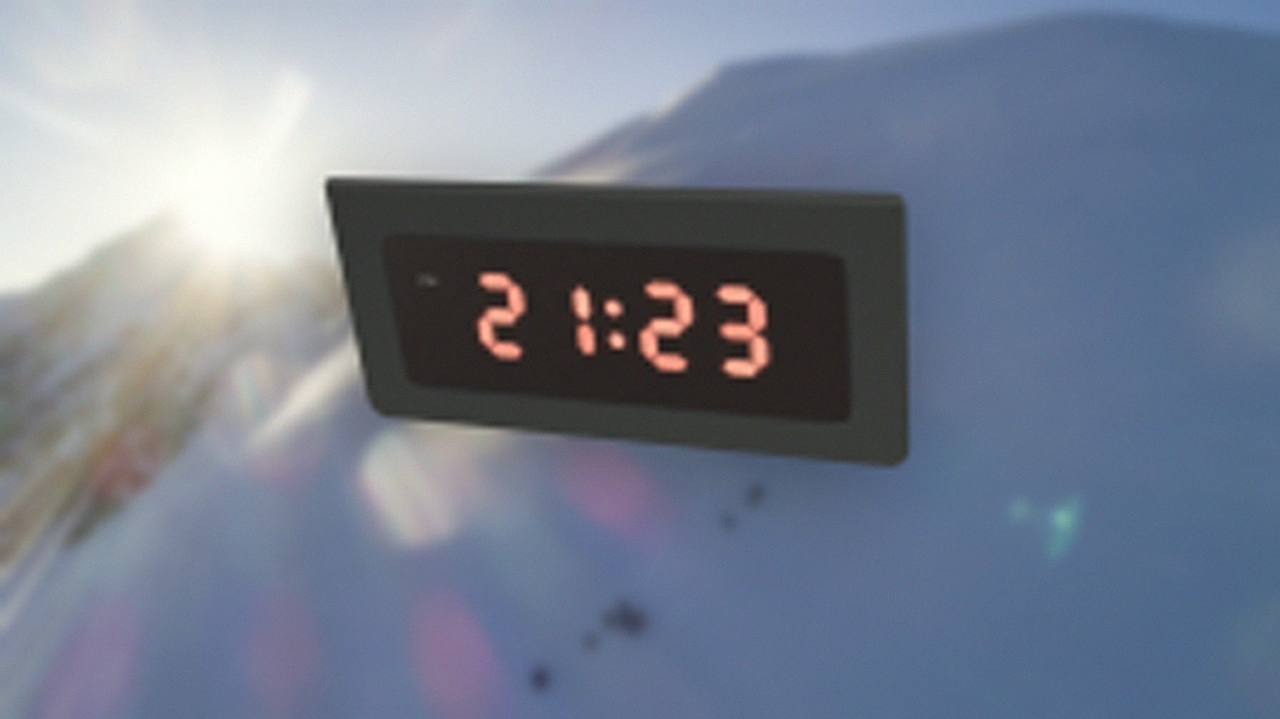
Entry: 21,23
